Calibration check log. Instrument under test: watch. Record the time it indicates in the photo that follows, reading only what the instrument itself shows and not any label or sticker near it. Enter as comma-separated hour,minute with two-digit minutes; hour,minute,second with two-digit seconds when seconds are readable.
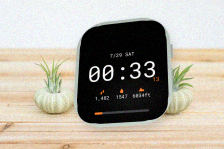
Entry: 0,33
